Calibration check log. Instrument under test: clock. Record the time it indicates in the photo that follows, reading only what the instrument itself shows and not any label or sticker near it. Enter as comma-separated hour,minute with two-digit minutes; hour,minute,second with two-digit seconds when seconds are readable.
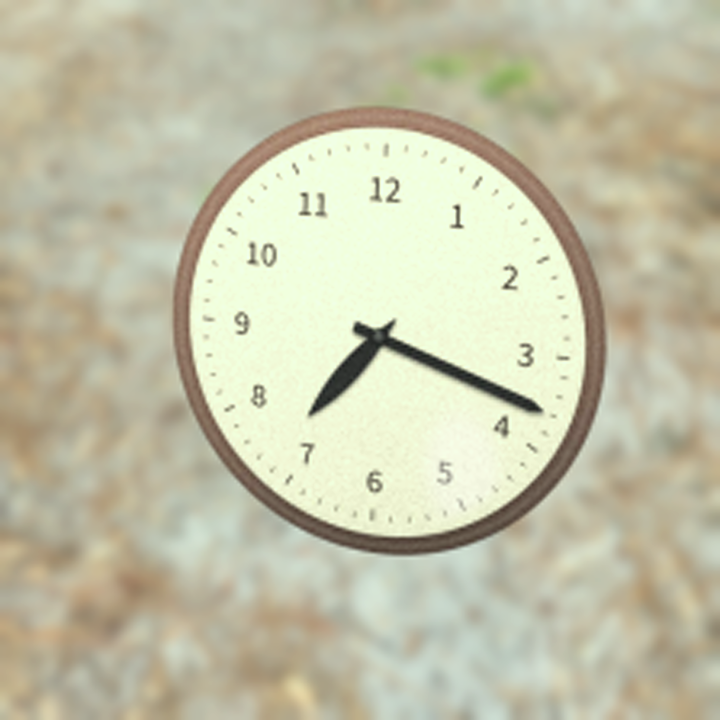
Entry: 7,18
